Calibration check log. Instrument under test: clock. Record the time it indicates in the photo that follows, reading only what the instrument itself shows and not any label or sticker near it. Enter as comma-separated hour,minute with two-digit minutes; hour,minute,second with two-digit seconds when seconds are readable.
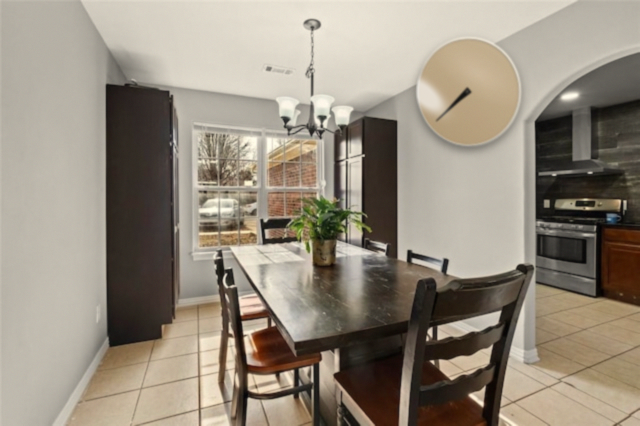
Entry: 7,38
